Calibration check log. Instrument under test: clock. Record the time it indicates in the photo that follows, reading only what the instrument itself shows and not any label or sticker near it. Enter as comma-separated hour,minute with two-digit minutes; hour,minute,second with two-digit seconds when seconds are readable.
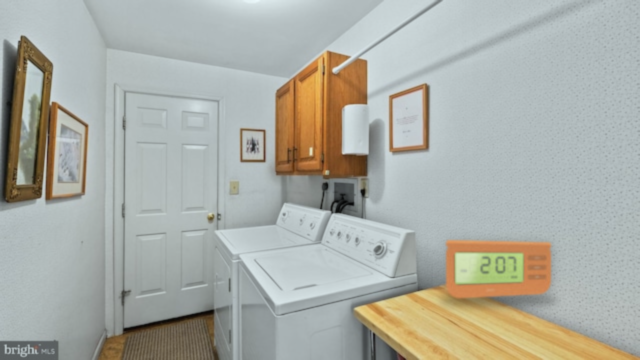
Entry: 2,07
